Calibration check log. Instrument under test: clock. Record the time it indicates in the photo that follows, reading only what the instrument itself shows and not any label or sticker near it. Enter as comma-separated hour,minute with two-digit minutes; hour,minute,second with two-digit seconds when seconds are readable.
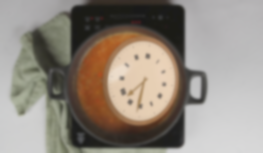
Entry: 7,31
